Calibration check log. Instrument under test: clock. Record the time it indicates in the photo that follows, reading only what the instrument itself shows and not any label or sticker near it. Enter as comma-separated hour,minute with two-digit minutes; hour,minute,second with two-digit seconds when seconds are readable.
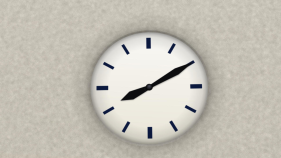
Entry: 8,10
